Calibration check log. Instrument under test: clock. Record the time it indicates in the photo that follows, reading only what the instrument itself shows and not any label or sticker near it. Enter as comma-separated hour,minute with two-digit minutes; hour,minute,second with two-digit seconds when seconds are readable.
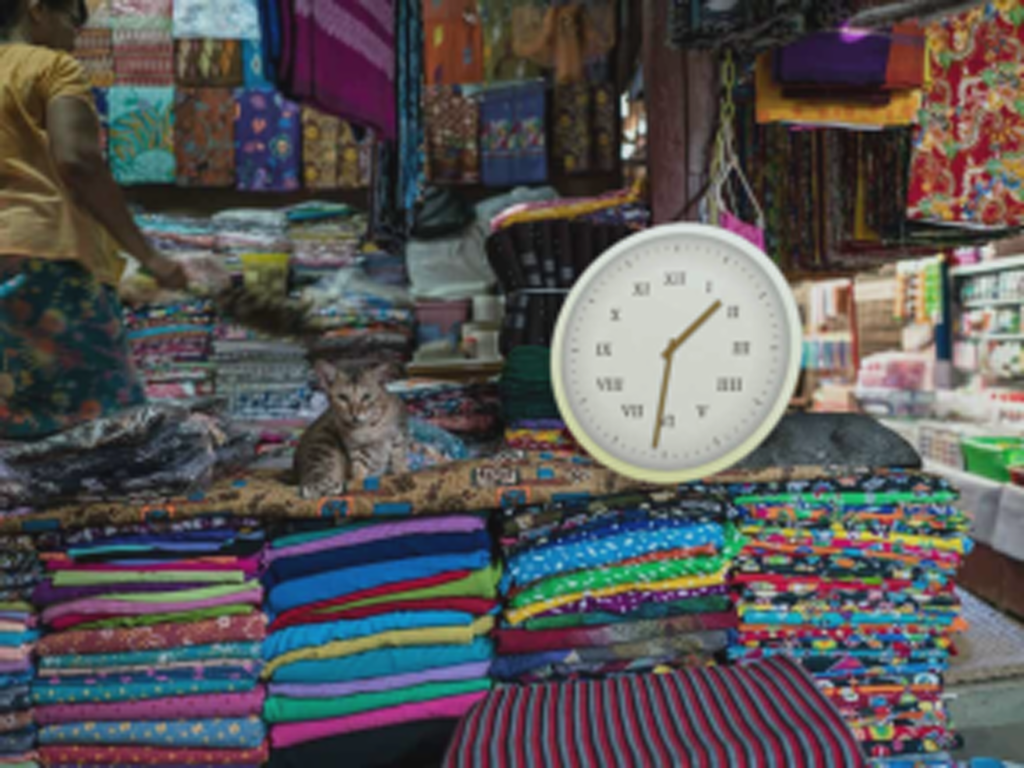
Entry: 1,31
